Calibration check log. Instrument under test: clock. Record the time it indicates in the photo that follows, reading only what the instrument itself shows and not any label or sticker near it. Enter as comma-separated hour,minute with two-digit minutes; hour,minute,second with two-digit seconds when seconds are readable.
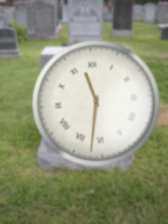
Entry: 11,32
